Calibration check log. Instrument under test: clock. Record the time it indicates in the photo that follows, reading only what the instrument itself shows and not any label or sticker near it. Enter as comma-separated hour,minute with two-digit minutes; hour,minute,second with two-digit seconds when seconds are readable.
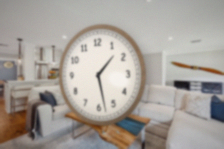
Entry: 1,28
